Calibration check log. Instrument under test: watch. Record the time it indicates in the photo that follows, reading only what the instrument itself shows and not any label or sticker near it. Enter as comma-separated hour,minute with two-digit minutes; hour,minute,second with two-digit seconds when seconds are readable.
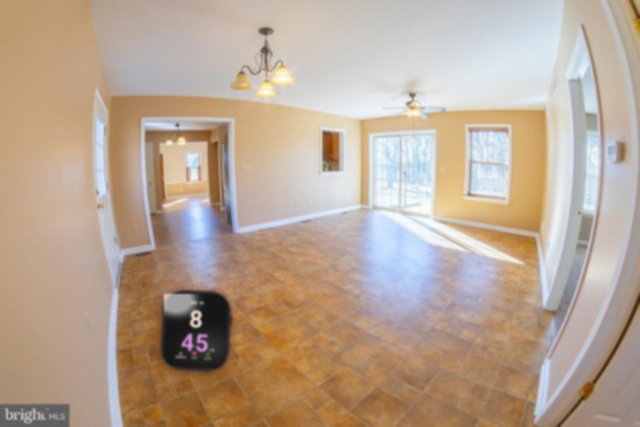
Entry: 8,45
